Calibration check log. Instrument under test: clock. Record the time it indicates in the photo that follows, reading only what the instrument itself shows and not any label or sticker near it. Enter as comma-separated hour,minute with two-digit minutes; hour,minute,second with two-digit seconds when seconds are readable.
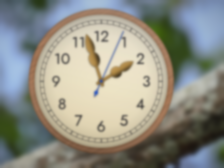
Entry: 1,57,04
